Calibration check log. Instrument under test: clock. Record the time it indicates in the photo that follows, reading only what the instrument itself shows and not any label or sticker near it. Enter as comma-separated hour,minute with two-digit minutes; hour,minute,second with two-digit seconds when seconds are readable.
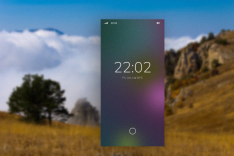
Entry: 22,02
